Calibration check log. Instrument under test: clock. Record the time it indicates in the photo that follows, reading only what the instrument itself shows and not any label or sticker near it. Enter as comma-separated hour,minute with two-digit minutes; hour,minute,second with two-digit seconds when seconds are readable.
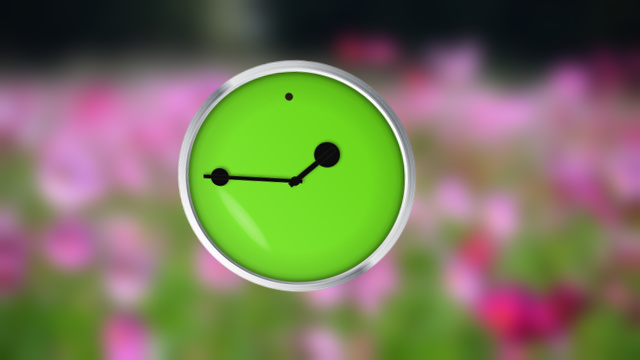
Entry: 1,46
